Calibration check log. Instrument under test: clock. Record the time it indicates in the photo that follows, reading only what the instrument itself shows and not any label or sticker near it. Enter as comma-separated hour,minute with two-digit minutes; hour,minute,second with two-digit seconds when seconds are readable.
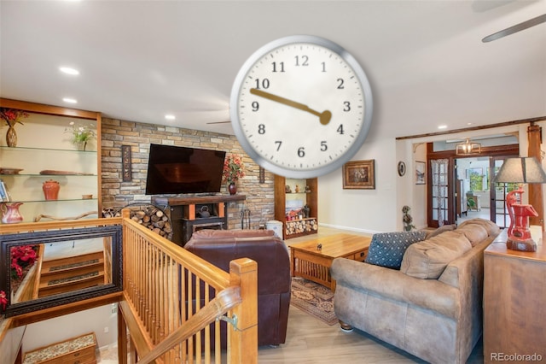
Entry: 3,48
